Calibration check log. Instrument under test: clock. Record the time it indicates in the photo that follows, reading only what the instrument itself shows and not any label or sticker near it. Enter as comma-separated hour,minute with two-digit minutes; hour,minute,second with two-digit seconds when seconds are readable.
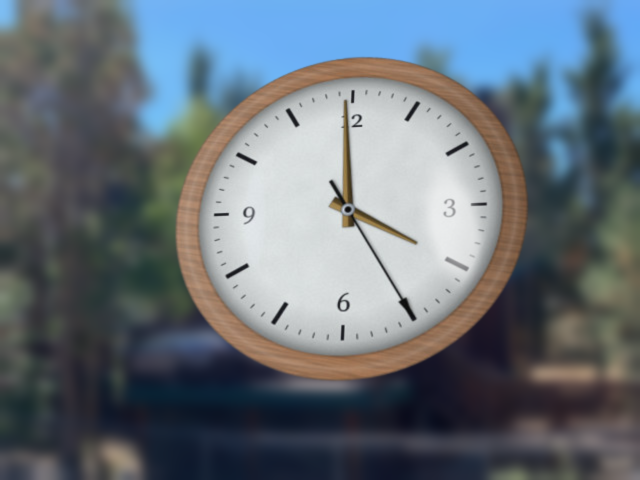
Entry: 3,59,25
